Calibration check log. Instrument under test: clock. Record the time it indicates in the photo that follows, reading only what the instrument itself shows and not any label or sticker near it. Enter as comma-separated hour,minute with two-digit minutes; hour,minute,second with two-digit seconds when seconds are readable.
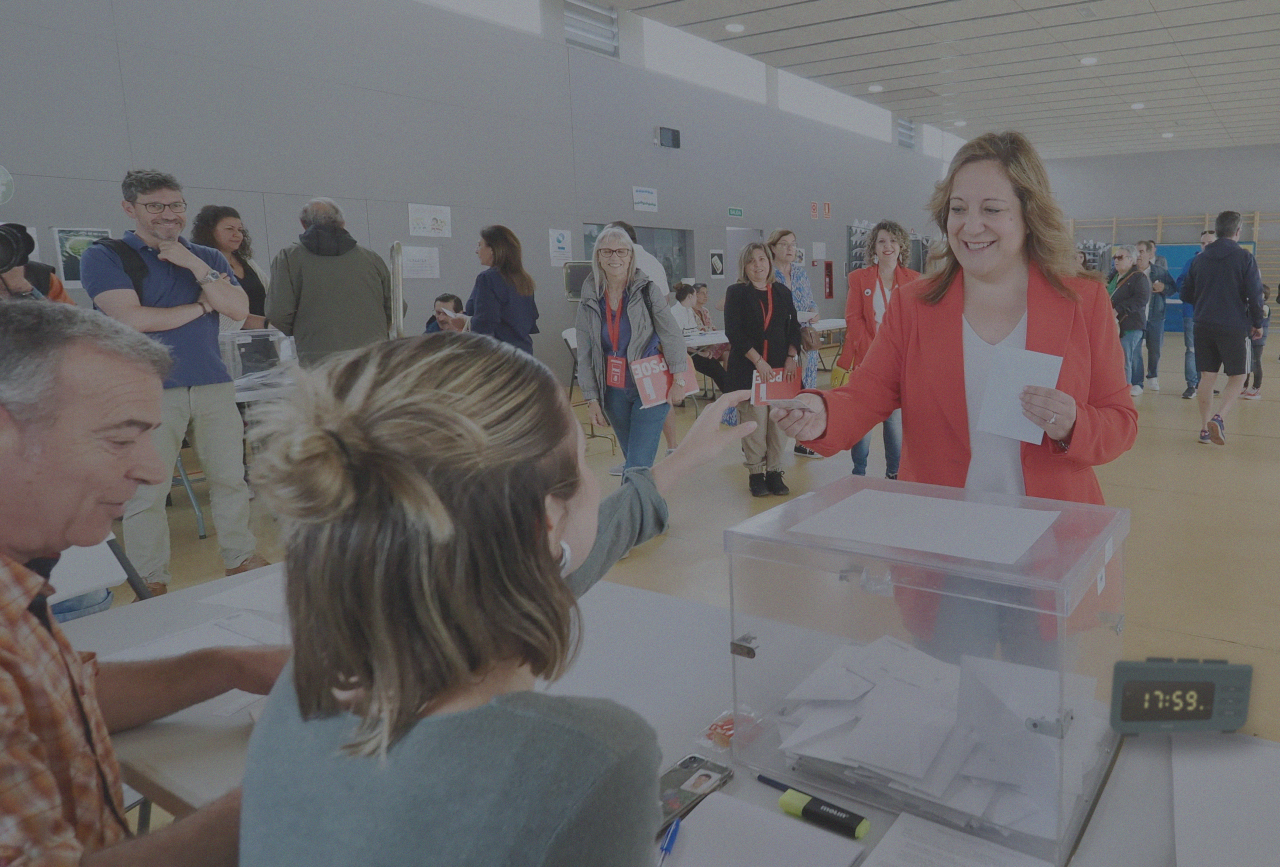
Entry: 17,59
